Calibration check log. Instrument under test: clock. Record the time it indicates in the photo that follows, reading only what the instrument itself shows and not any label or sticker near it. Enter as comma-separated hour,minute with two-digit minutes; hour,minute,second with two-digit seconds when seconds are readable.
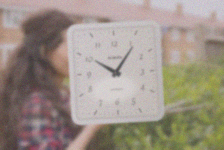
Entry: 10,06
